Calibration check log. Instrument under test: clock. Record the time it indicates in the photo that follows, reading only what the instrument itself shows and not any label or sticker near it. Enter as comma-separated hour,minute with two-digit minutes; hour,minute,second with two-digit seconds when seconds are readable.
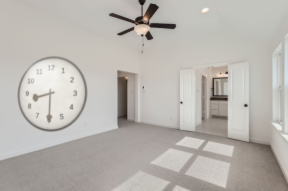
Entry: 8,30
